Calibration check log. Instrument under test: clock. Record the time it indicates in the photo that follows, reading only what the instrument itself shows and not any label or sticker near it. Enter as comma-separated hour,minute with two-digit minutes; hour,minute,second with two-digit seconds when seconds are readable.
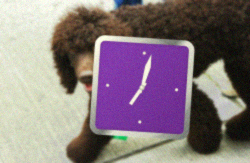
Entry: 7,02
